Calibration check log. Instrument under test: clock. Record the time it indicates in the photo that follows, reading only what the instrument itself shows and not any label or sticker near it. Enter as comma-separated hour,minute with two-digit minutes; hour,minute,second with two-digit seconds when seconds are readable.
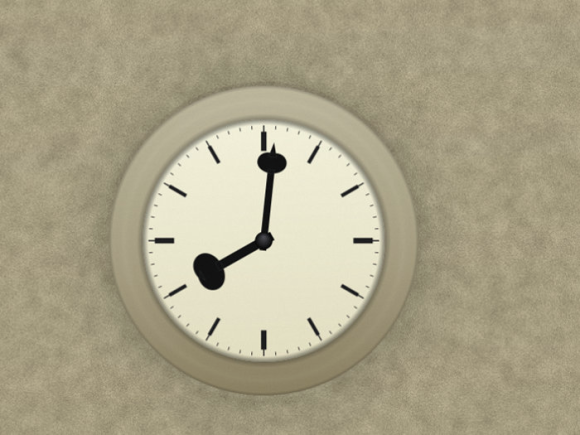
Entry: 8,01
